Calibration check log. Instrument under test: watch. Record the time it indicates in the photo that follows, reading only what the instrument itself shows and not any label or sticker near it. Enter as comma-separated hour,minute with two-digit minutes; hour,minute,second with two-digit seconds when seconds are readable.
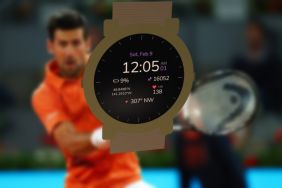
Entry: 12,05
